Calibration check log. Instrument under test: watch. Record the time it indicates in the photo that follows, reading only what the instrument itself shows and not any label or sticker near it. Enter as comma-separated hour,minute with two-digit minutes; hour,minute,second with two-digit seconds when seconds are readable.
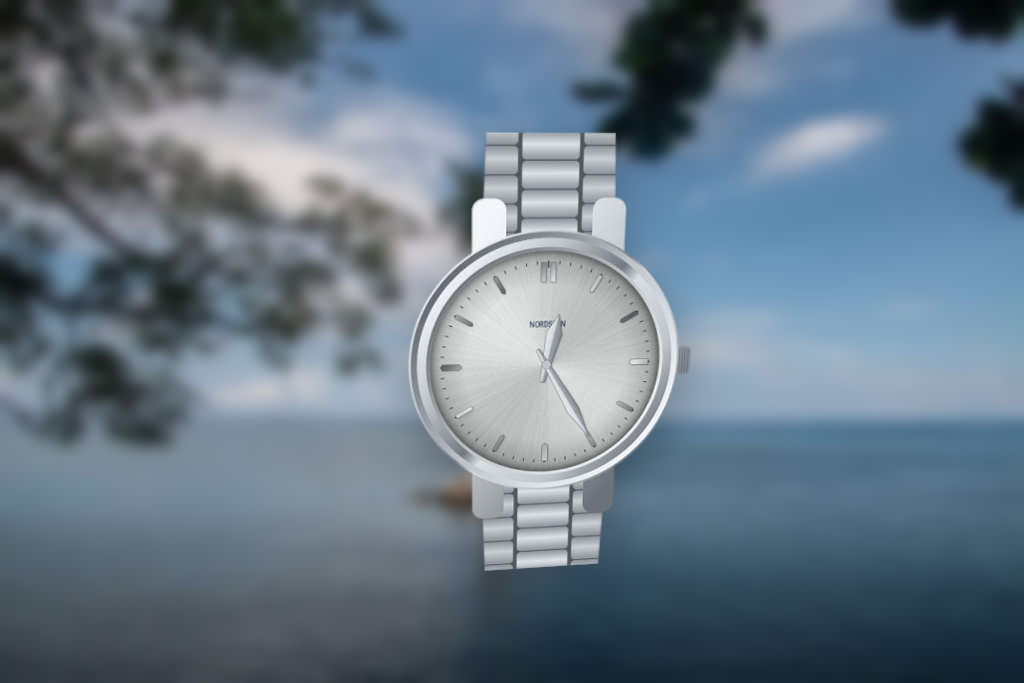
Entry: 12,25
